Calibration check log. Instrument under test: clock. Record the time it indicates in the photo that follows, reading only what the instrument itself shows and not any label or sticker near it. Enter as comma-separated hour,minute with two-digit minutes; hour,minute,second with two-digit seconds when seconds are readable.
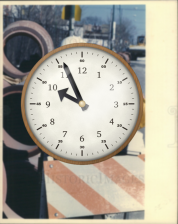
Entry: 9,56
